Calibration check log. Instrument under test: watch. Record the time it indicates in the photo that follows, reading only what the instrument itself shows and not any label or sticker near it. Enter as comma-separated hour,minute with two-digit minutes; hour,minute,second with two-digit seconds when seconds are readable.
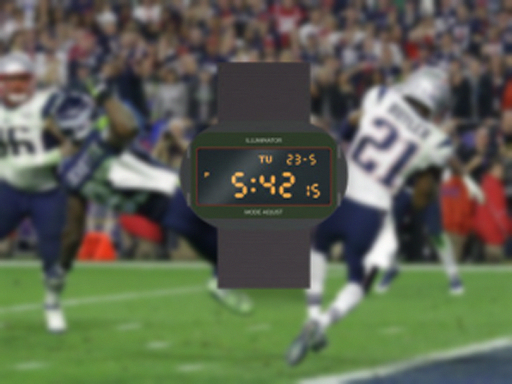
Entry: 5,42,15
